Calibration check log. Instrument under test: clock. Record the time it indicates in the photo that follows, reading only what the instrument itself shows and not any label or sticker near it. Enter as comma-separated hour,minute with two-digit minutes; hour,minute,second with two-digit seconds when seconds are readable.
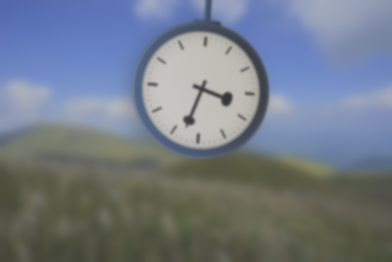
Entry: 3,33
